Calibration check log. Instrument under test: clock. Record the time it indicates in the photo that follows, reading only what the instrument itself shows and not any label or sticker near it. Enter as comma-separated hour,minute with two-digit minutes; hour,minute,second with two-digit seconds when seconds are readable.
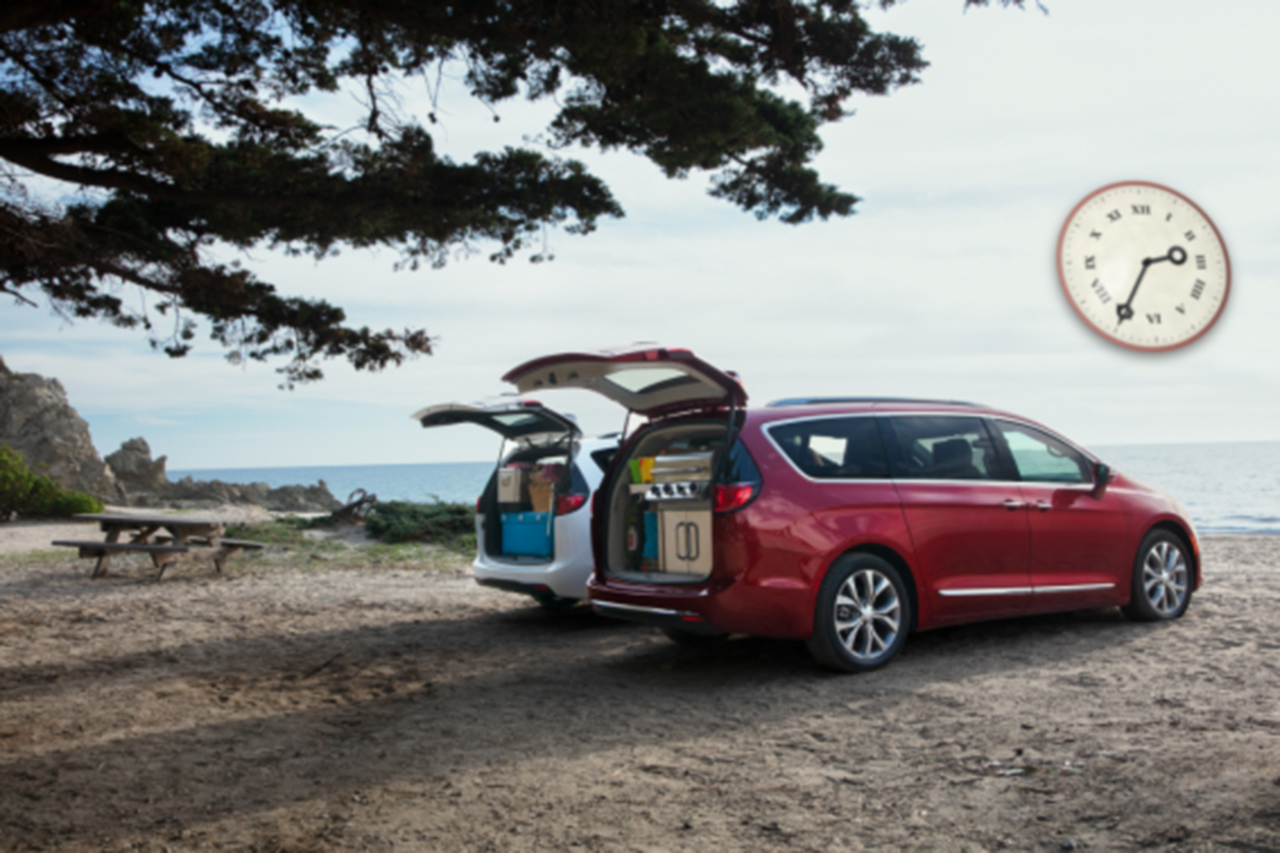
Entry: 2,35
